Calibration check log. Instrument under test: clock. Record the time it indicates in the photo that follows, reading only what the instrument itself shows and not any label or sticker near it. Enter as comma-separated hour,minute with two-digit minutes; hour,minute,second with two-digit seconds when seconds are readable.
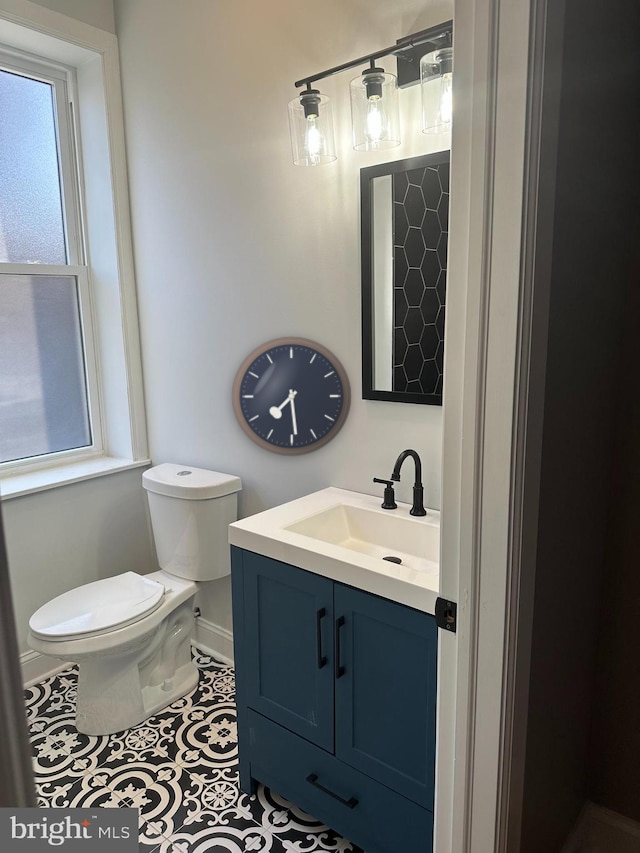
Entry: 7,29
